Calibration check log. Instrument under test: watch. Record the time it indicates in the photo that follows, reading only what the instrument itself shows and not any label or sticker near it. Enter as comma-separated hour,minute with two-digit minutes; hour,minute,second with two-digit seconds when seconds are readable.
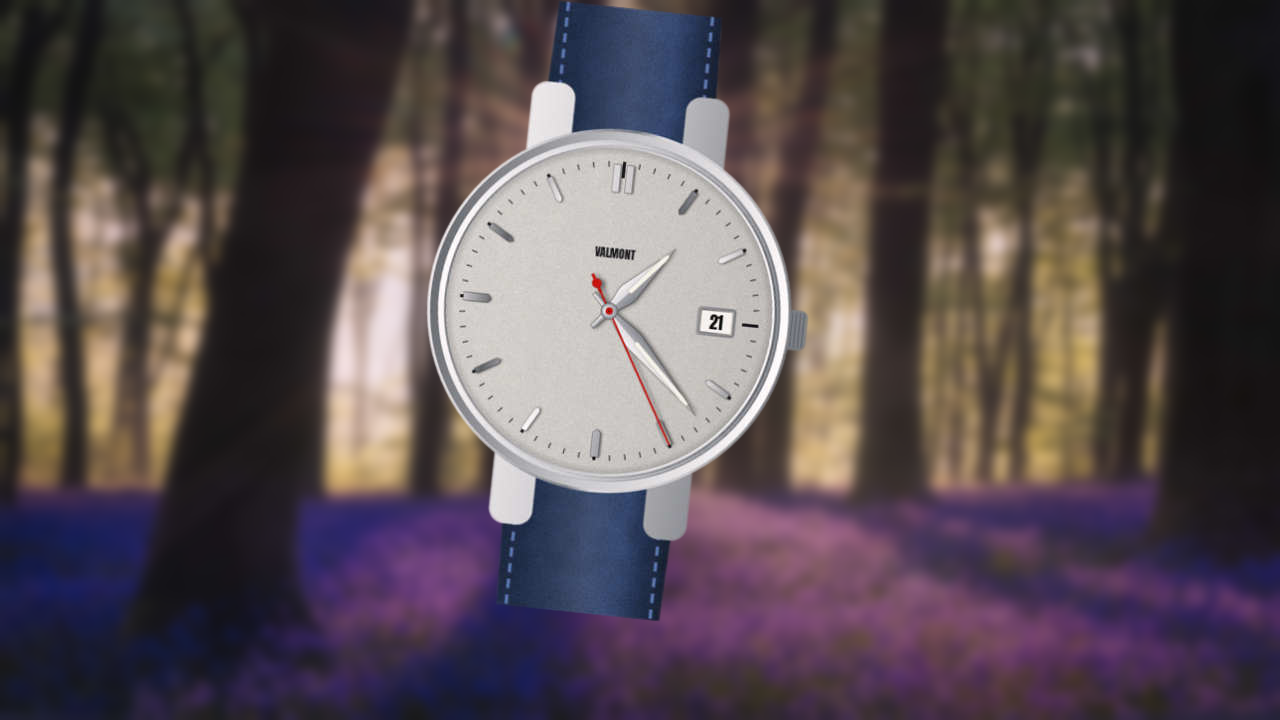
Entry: 1,22,25
